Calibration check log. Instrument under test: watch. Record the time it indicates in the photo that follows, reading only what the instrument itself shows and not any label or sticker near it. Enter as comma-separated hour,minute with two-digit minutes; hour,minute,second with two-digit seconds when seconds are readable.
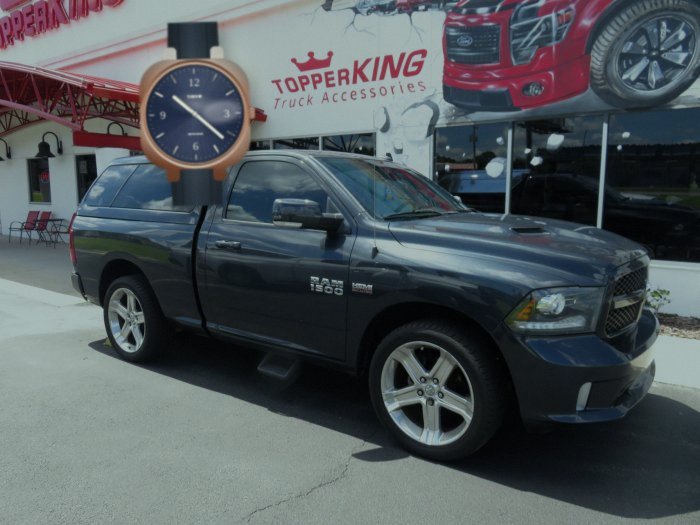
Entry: 10,22
